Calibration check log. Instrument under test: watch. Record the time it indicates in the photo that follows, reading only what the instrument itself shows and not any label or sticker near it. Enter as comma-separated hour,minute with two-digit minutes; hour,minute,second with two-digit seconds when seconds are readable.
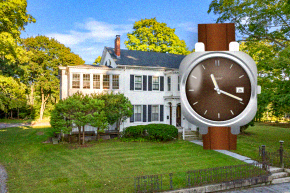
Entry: 11,19
